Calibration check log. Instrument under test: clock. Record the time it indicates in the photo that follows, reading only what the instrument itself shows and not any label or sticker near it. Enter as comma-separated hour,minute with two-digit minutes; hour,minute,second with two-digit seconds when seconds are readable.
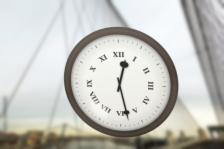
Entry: 12,28
